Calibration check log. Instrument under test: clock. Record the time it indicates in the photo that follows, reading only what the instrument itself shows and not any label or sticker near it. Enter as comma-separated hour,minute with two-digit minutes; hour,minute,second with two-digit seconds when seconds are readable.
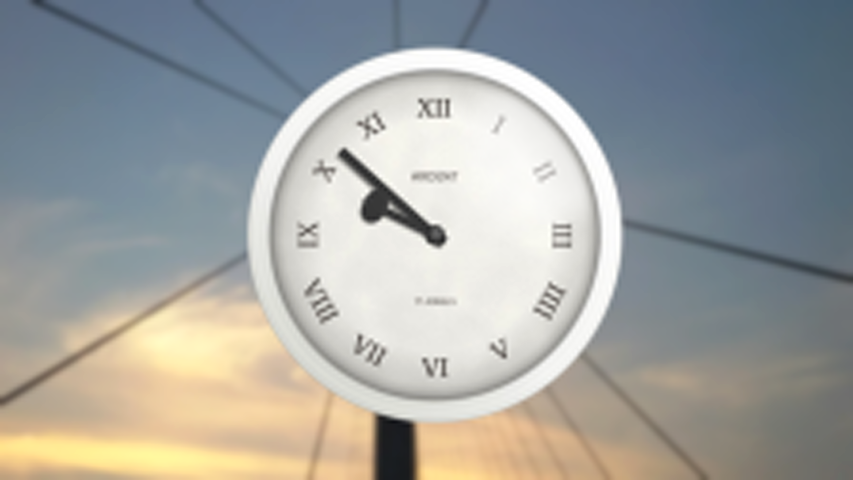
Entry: 9,52
